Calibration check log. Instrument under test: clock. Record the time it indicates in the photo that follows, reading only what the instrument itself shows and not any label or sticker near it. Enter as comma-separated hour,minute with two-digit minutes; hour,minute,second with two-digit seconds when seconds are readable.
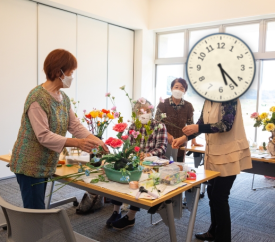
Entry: 5,23
